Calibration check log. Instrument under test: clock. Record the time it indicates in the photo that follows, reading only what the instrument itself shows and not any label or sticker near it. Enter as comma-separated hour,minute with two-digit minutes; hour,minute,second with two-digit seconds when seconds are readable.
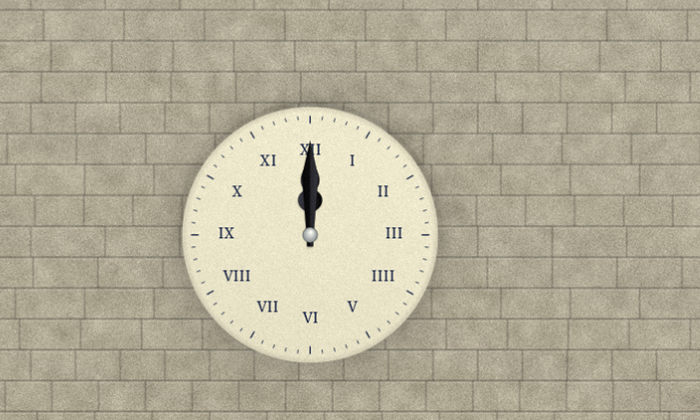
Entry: 12,00
